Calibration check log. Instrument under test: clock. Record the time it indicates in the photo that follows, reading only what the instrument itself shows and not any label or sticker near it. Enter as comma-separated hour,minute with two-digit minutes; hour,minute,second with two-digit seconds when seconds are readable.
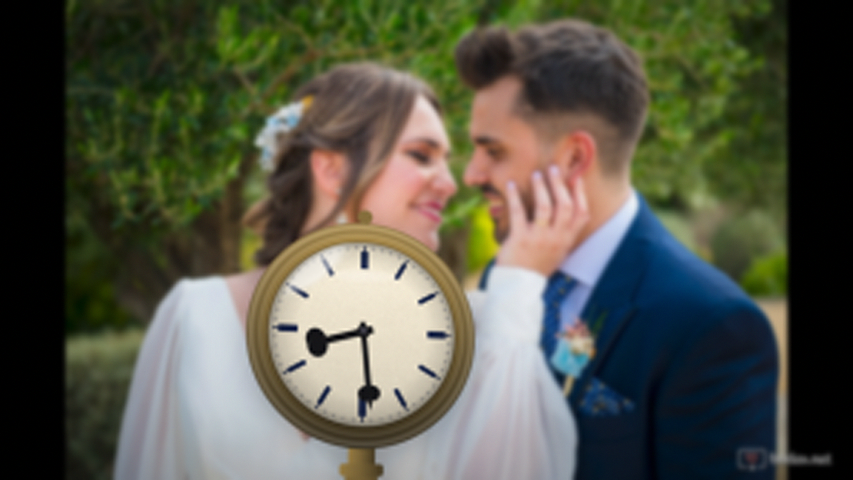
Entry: 8,29
